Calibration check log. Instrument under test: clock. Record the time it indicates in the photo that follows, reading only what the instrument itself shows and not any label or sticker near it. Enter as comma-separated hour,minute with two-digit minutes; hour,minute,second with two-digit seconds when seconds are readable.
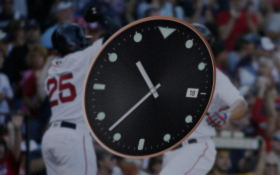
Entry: 10,37
